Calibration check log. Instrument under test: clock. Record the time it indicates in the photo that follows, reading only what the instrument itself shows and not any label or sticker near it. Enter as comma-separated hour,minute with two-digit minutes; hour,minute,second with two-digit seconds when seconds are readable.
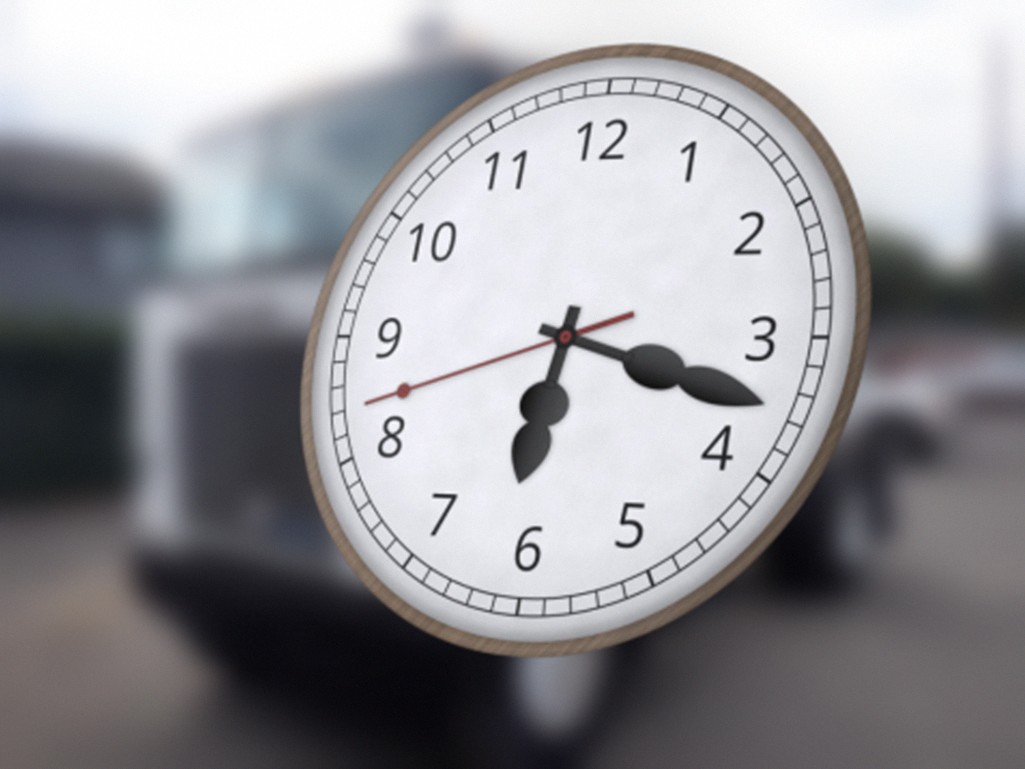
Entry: 6,17,42
